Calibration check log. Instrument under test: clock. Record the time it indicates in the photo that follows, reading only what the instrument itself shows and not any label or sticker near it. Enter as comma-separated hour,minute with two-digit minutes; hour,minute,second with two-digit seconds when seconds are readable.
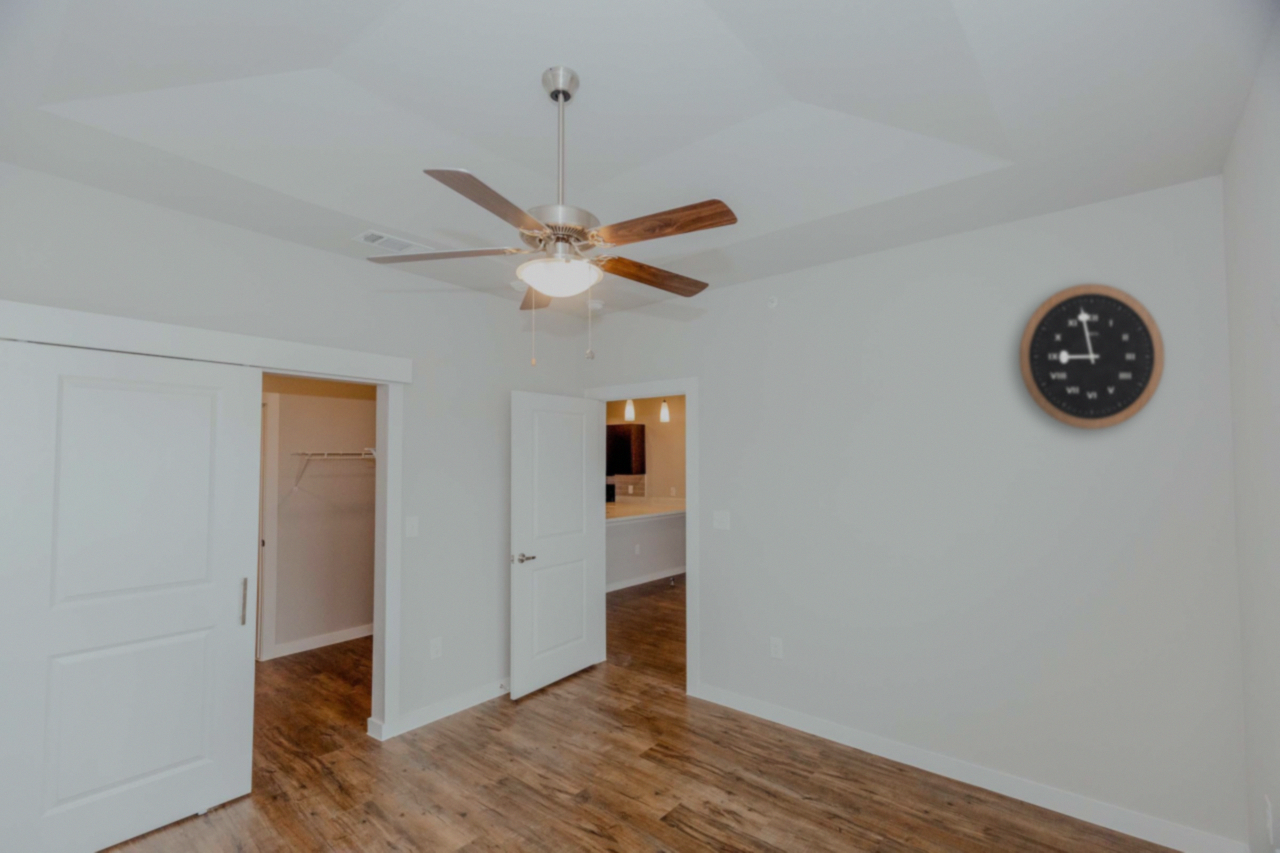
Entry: 8,58
